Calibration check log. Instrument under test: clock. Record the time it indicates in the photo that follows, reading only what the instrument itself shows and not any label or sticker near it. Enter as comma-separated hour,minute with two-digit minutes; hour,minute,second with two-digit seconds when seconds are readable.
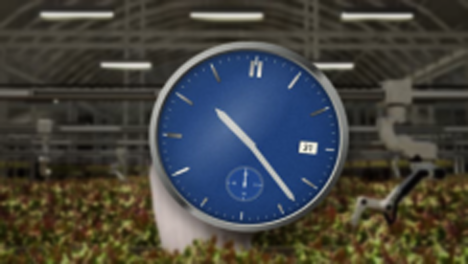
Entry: 10,23
